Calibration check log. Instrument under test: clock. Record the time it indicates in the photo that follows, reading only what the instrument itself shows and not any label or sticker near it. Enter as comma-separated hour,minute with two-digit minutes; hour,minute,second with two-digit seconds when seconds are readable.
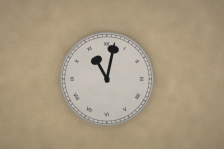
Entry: 11,02
